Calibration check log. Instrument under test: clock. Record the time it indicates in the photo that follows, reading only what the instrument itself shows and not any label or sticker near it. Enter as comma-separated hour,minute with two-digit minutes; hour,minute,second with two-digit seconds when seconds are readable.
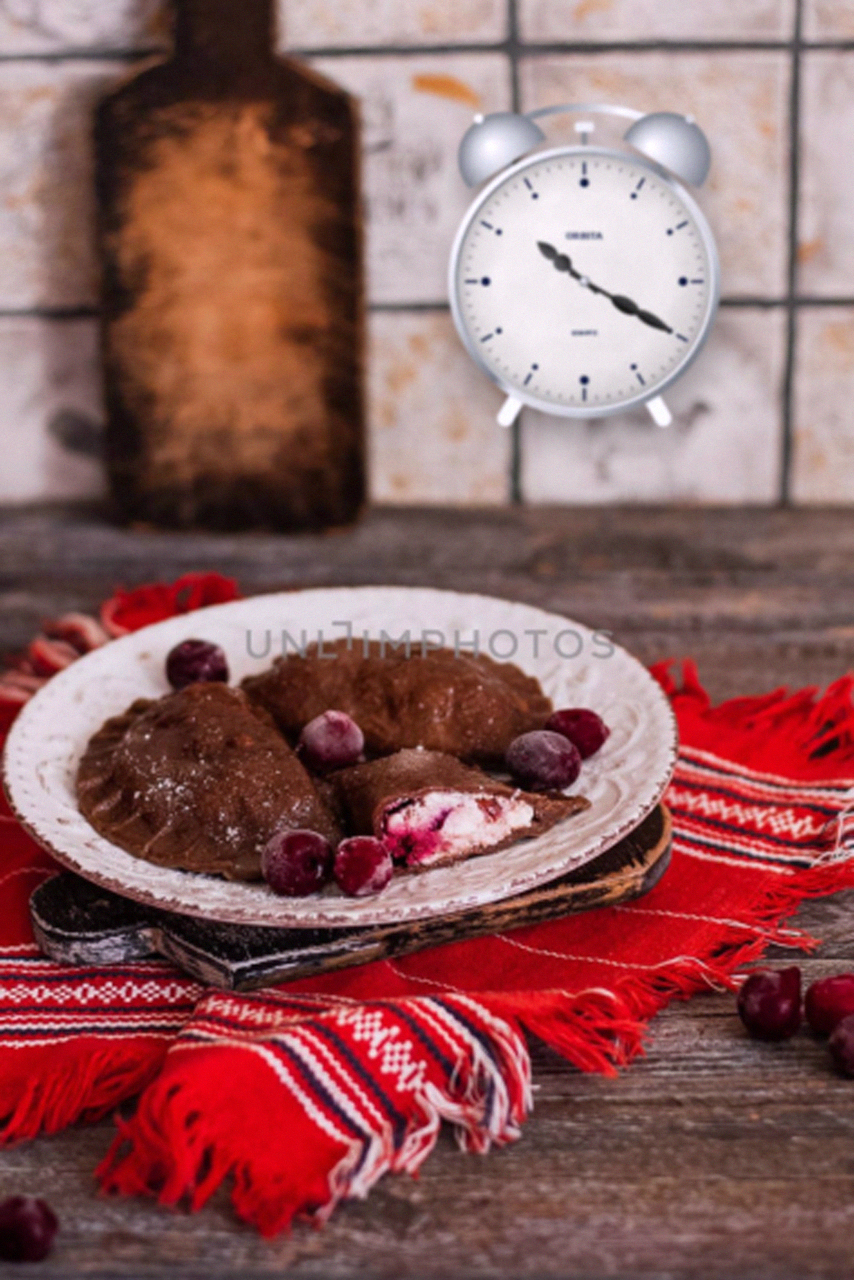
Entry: 10,20
